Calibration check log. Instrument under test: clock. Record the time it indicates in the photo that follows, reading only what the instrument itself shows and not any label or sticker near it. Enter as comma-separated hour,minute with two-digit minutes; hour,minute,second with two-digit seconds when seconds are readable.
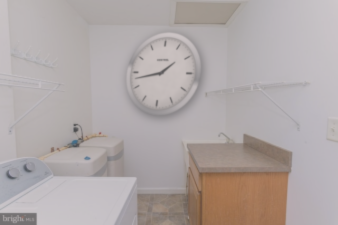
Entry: 1,43
